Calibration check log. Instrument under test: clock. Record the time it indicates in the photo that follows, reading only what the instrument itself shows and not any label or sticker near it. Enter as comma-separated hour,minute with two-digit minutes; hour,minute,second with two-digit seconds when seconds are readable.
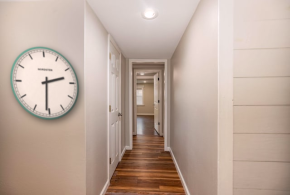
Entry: 2,31
